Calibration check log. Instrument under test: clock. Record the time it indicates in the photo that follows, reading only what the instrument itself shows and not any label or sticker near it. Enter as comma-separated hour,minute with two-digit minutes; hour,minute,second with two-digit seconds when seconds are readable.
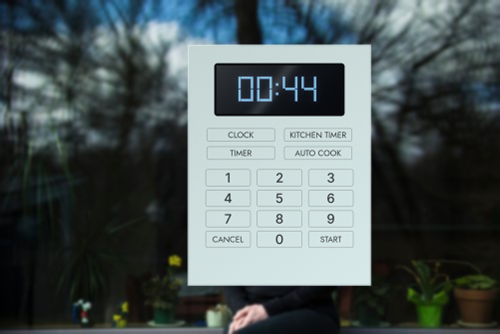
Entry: 0,44
